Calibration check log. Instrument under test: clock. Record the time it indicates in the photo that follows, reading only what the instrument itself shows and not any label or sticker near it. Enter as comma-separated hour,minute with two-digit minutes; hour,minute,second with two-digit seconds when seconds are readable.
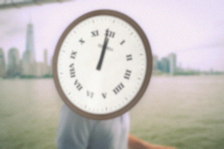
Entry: 11,59
